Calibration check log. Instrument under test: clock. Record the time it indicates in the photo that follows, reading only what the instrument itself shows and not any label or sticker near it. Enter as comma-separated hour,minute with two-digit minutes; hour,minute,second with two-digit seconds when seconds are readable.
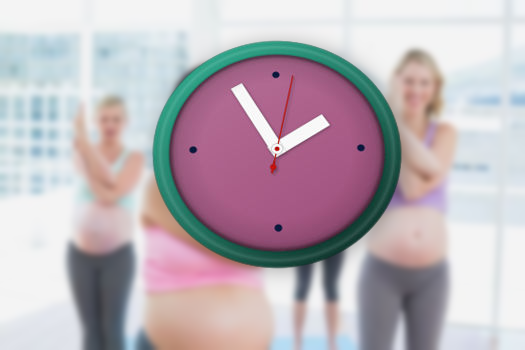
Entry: 1,55,02
